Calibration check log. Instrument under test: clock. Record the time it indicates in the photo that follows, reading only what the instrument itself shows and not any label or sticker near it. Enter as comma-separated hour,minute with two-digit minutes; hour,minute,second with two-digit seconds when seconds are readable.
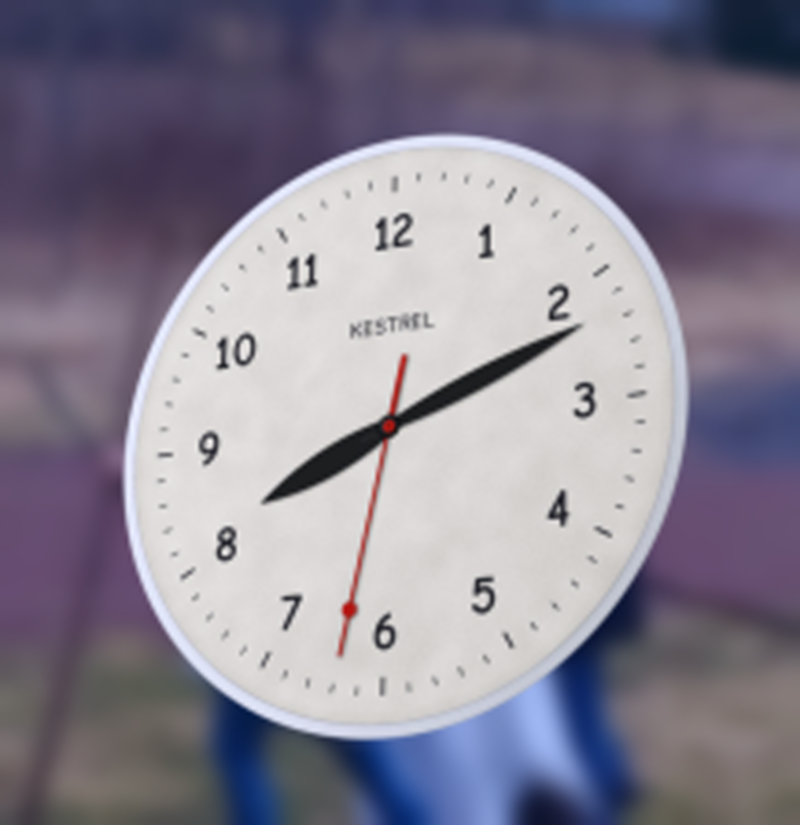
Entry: 8,11,32
